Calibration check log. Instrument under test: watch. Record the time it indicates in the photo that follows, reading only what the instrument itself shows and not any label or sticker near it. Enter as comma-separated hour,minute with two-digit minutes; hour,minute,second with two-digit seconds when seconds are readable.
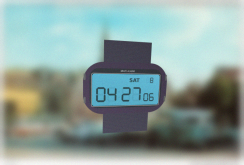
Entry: 4,27,06
